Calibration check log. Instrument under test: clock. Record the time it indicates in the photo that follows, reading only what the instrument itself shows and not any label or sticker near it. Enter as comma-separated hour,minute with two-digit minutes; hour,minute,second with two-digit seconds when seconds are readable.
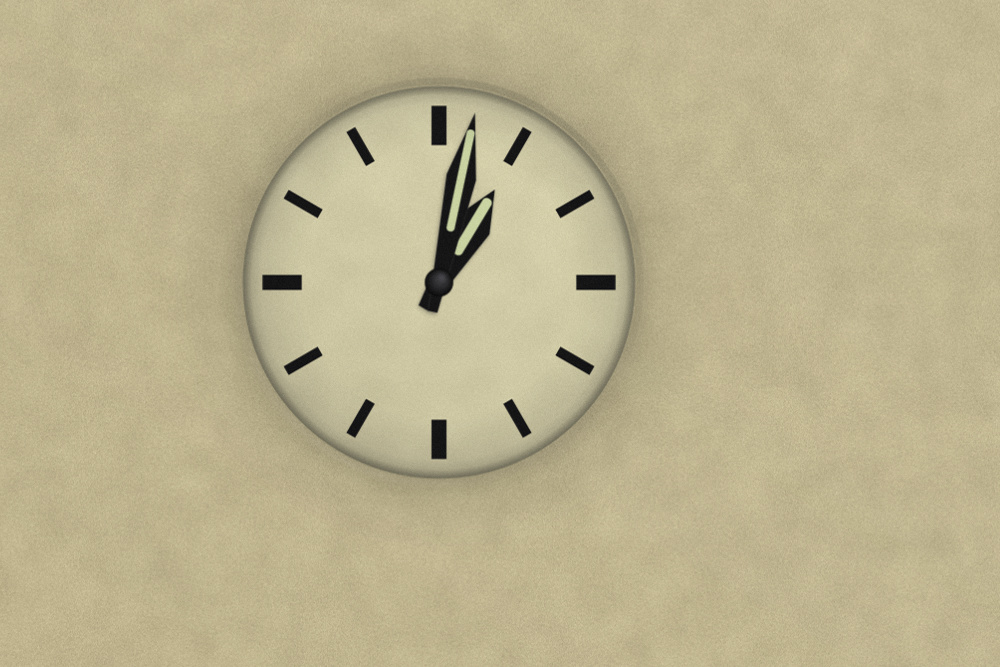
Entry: 1,02
